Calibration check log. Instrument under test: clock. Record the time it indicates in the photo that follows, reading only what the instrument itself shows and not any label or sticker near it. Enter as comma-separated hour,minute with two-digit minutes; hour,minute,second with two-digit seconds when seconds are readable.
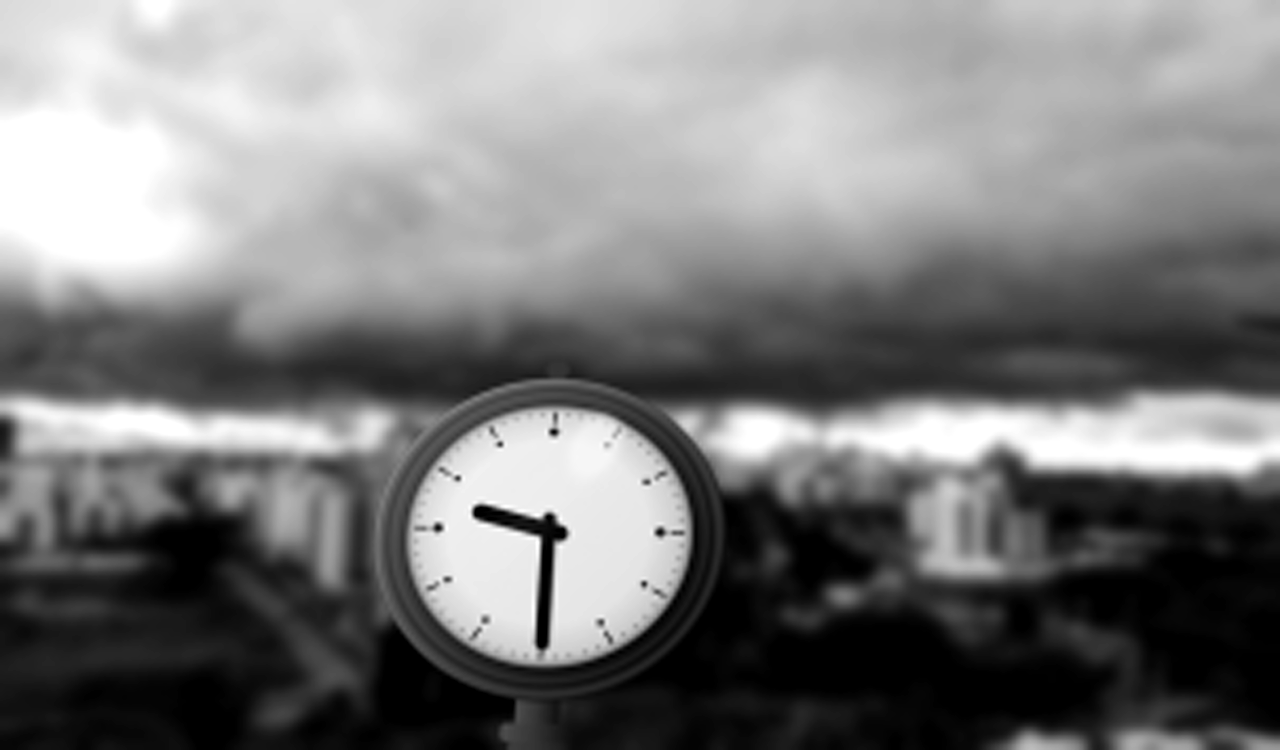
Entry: 9,30
